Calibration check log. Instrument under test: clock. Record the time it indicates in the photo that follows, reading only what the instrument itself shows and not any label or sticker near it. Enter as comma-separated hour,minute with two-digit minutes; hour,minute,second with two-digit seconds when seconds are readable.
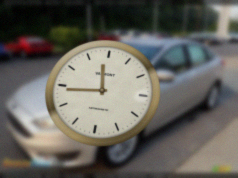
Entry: 11,44
